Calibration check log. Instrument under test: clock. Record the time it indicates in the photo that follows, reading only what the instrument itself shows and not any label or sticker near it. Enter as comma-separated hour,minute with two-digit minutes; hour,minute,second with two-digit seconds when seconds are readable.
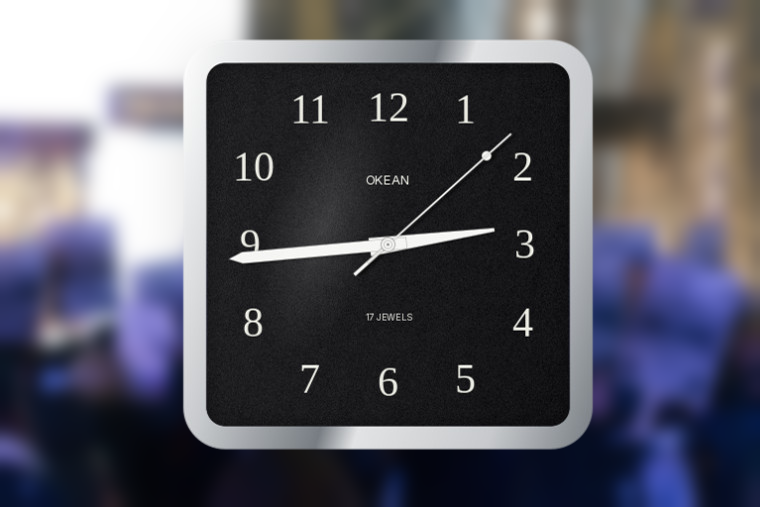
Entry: 2,44,08
